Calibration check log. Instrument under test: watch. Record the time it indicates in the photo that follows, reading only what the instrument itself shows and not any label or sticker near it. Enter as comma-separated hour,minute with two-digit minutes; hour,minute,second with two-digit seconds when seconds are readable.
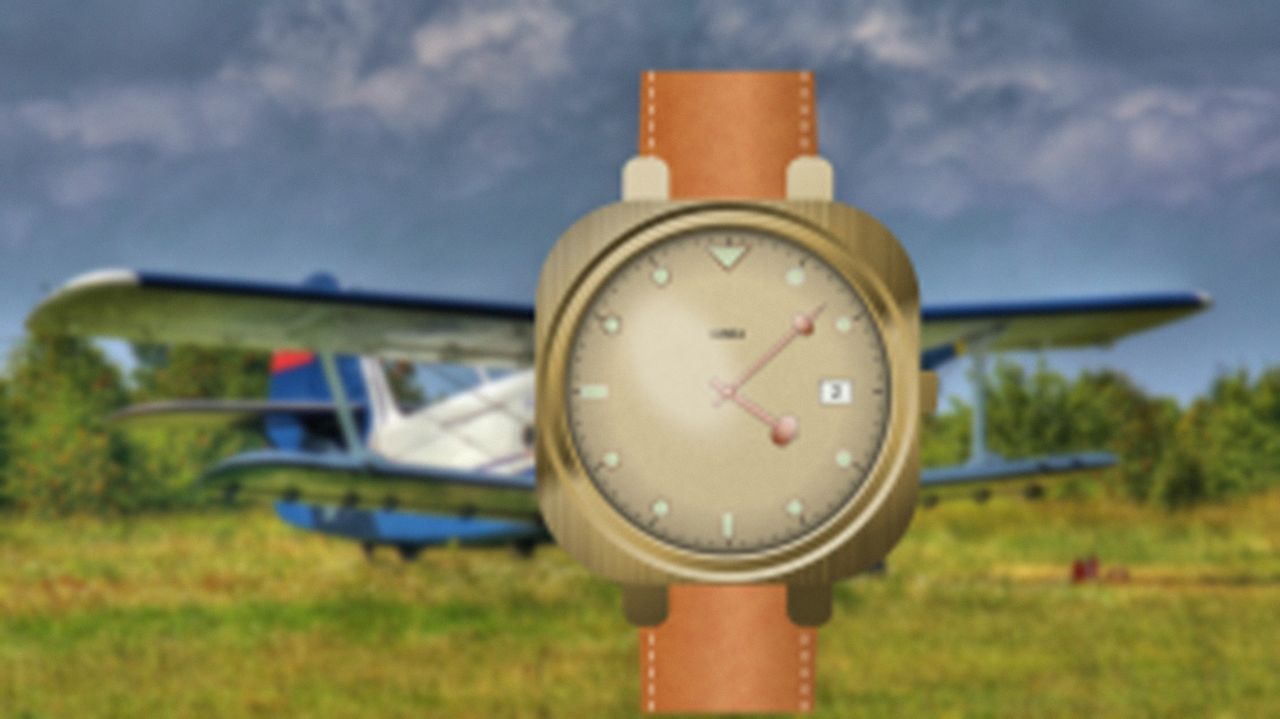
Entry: 4,08
